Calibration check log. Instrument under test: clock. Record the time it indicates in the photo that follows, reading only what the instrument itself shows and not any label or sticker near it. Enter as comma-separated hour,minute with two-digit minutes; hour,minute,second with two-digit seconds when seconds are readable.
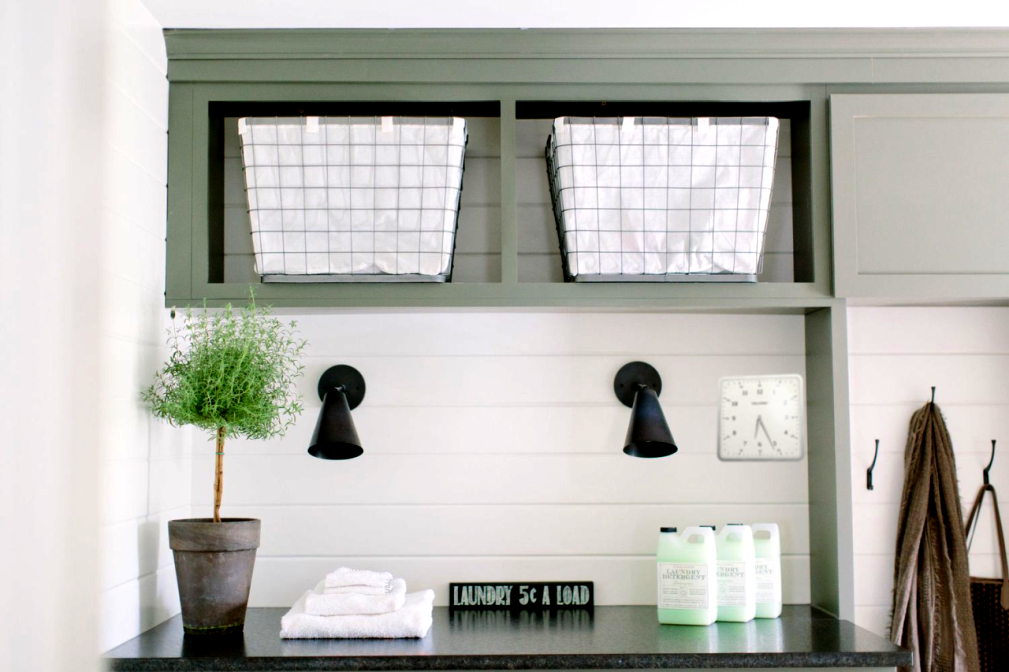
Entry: 6,26
